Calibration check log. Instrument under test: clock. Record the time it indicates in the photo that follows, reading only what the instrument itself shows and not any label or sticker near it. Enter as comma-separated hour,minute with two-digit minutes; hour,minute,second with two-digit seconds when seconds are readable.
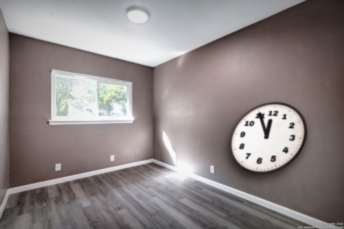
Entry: 11,55
